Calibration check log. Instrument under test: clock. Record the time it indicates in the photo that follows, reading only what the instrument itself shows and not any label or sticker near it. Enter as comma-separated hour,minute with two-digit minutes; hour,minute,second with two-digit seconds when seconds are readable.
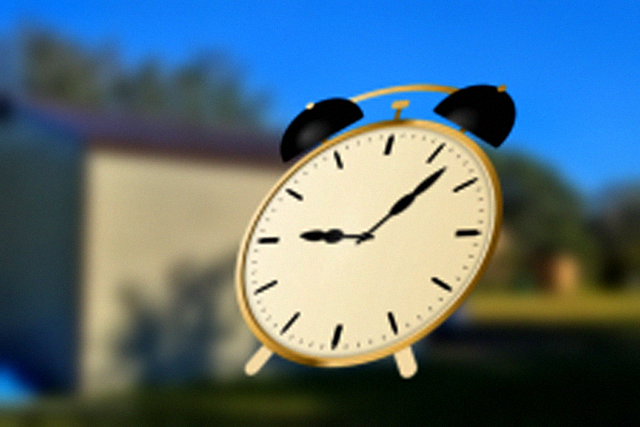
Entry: 9,07
